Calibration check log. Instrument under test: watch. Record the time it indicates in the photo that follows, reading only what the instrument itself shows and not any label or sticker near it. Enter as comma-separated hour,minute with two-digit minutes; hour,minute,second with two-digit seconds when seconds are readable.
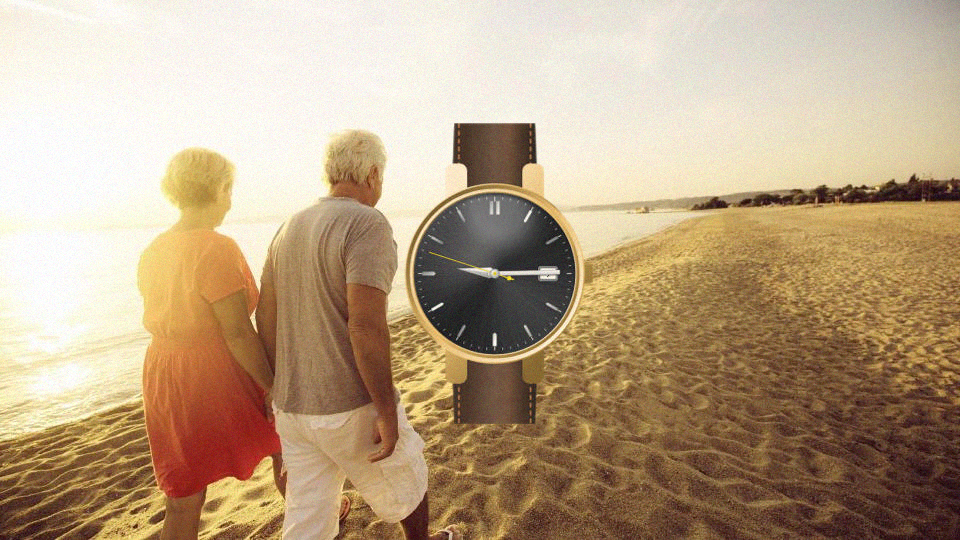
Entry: 9,14,48
